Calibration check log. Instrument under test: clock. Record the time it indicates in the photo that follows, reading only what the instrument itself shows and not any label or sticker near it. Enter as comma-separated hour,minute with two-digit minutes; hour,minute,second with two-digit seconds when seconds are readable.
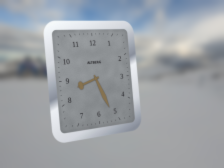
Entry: 8,26
